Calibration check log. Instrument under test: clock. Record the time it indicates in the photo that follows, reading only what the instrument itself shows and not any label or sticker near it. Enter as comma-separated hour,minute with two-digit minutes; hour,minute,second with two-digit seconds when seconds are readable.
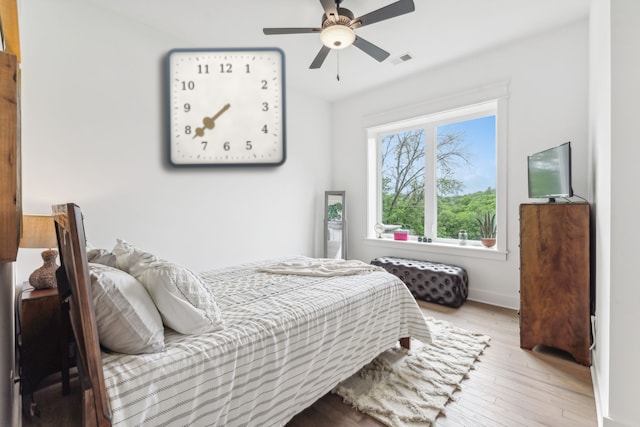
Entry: 7,38
